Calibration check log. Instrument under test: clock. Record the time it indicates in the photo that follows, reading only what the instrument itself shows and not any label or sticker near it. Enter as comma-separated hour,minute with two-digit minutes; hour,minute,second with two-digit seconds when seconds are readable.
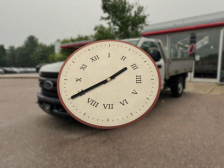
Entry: 2,45
